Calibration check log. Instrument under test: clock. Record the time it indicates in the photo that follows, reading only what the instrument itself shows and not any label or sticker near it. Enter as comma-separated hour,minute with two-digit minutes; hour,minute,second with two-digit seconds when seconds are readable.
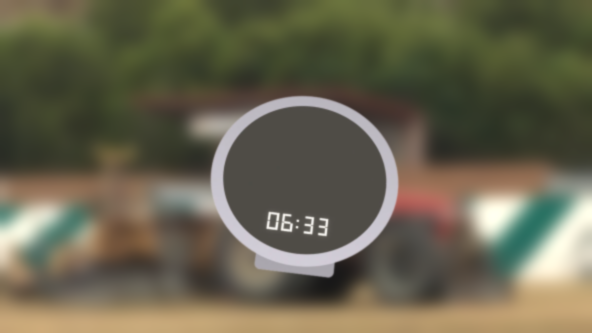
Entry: 6,33
